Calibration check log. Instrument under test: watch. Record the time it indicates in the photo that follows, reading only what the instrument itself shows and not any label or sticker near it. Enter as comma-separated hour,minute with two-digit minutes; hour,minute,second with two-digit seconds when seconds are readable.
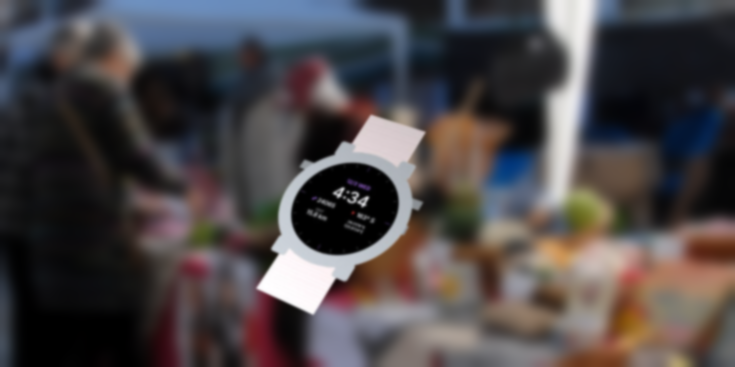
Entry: 4,34
